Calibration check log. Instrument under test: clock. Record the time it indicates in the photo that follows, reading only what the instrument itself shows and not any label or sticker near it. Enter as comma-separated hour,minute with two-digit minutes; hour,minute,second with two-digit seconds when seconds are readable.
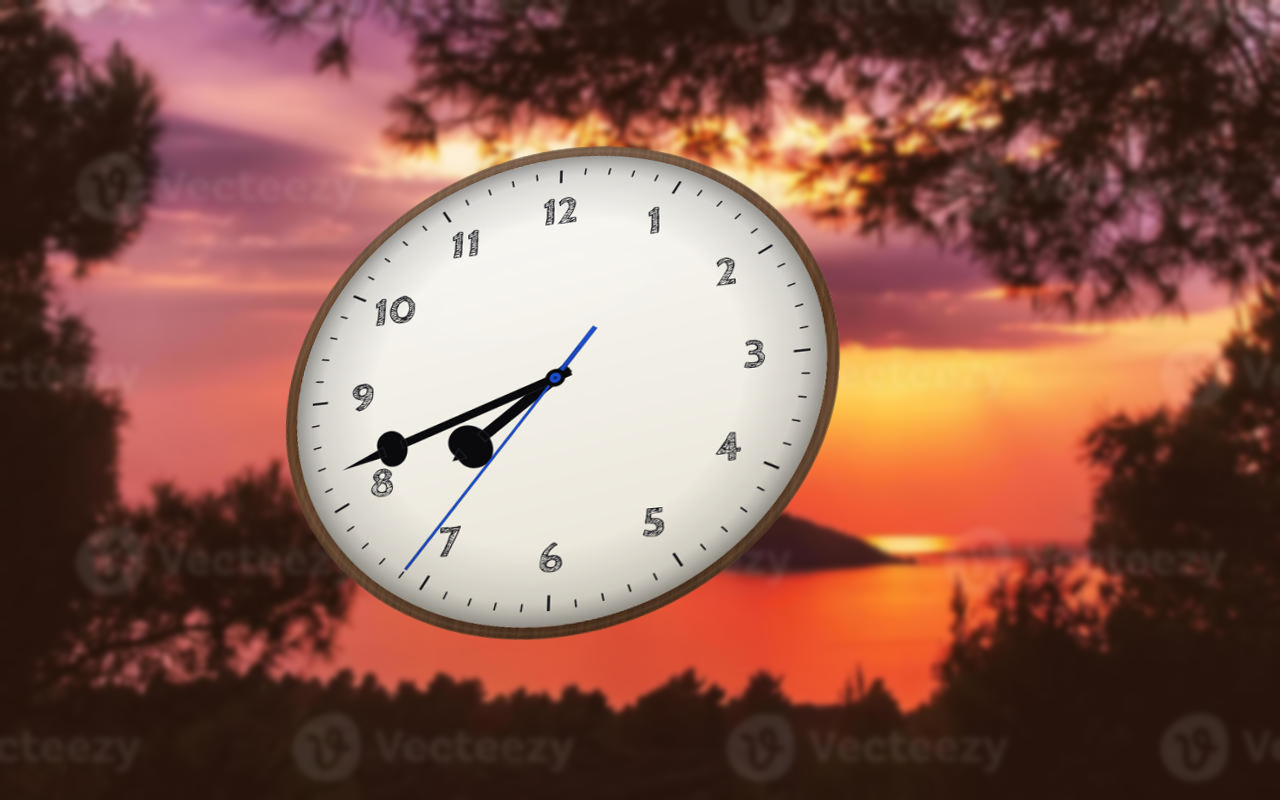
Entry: 7,41,36
